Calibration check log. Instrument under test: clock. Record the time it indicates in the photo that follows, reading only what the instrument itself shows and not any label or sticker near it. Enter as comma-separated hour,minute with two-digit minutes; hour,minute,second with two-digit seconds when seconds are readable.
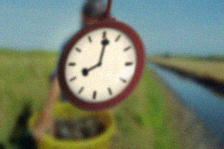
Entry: 8,01
